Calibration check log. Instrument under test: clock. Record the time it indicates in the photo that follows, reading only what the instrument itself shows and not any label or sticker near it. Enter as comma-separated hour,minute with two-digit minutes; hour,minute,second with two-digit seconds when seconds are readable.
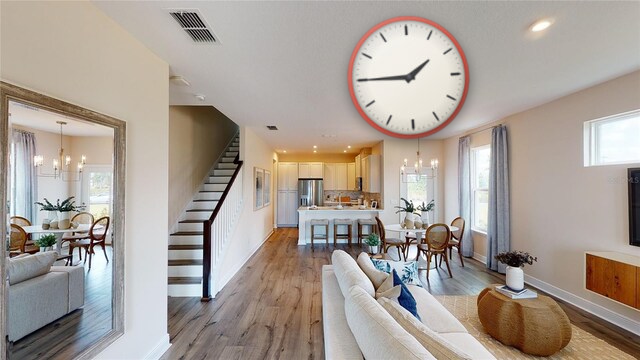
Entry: 1,45
